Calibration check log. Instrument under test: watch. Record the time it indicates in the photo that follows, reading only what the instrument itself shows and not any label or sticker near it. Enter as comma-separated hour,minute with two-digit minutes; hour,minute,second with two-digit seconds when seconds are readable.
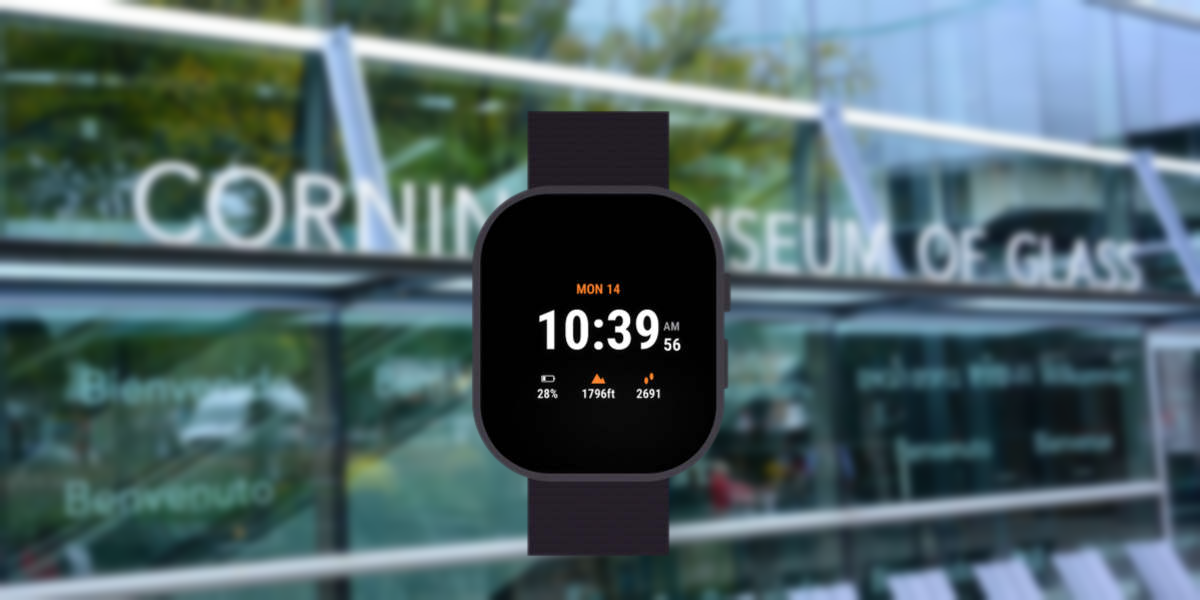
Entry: 10,39,56
